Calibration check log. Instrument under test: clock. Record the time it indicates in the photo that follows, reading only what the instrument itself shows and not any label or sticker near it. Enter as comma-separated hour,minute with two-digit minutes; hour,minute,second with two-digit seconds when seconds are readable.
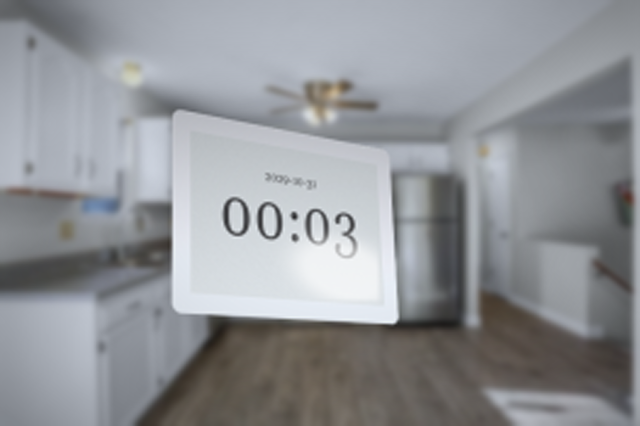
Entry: 0,03
